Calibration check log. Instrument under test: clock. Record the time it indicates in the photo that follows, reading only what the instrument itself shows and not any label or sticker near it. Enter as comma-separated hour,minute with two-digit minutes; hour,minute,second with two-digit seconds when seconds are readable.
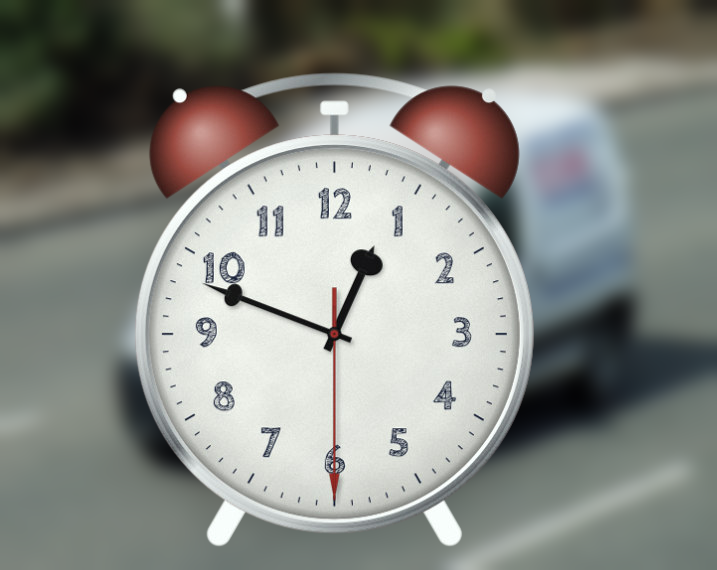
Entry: 12,48,30
